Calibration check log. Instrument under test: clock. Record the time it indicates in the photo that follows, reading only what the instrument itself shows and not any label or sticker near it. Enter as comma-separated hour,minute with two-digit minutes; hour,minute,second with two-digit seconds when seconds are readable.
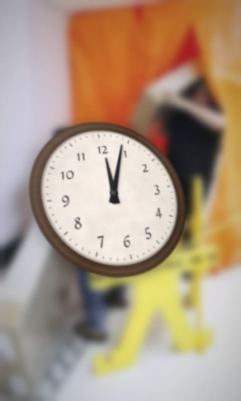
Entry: 12,04
